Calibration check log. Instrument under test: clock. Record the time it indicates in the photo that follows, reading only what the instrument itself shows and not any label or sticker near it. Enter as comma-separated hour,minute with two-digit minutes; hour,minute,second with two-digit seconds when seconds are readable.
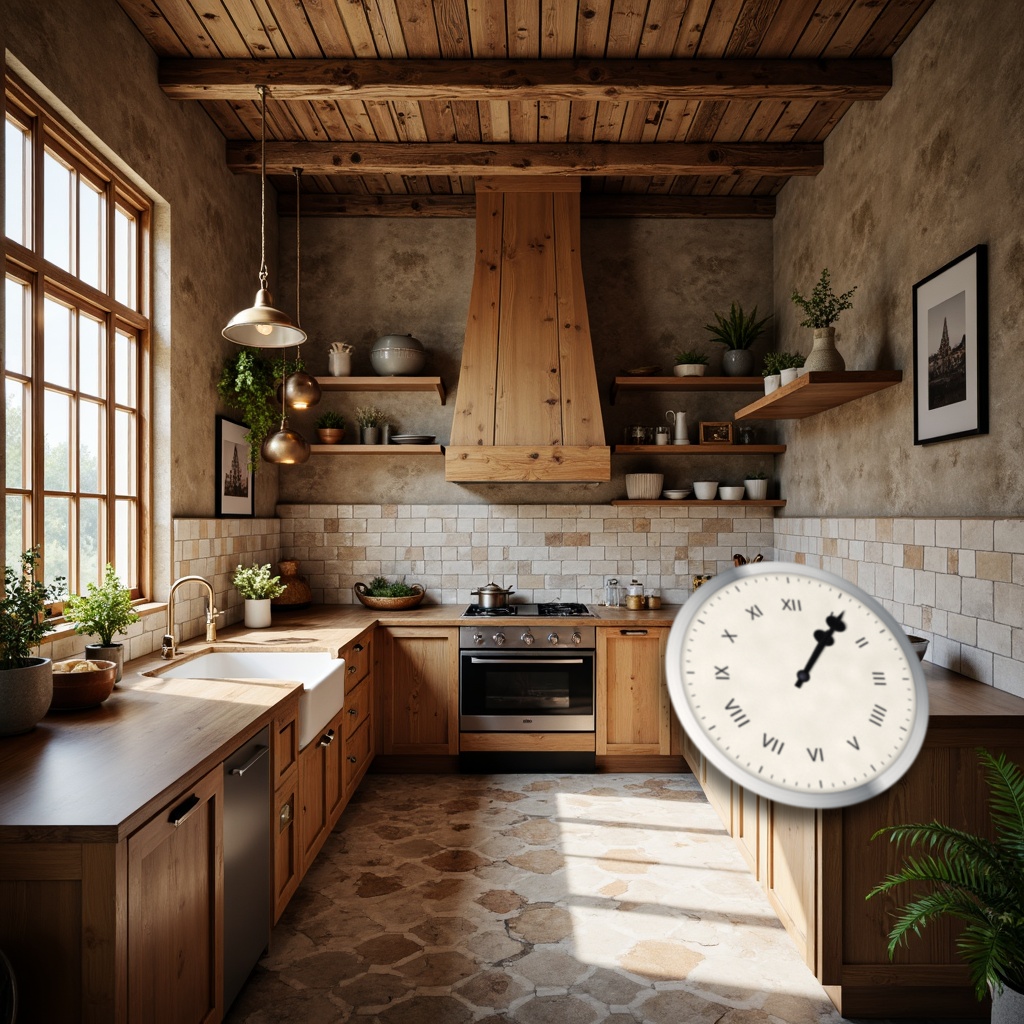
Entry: 1,06
